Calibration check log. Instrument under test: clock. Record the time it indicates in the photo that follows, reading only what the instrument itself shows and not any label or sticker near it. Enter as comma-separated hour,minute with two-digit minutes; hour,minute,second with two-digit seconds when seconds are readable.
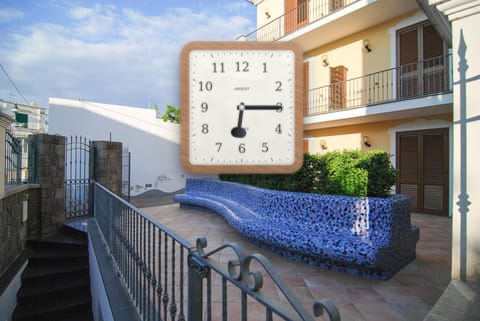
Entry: 6,15
